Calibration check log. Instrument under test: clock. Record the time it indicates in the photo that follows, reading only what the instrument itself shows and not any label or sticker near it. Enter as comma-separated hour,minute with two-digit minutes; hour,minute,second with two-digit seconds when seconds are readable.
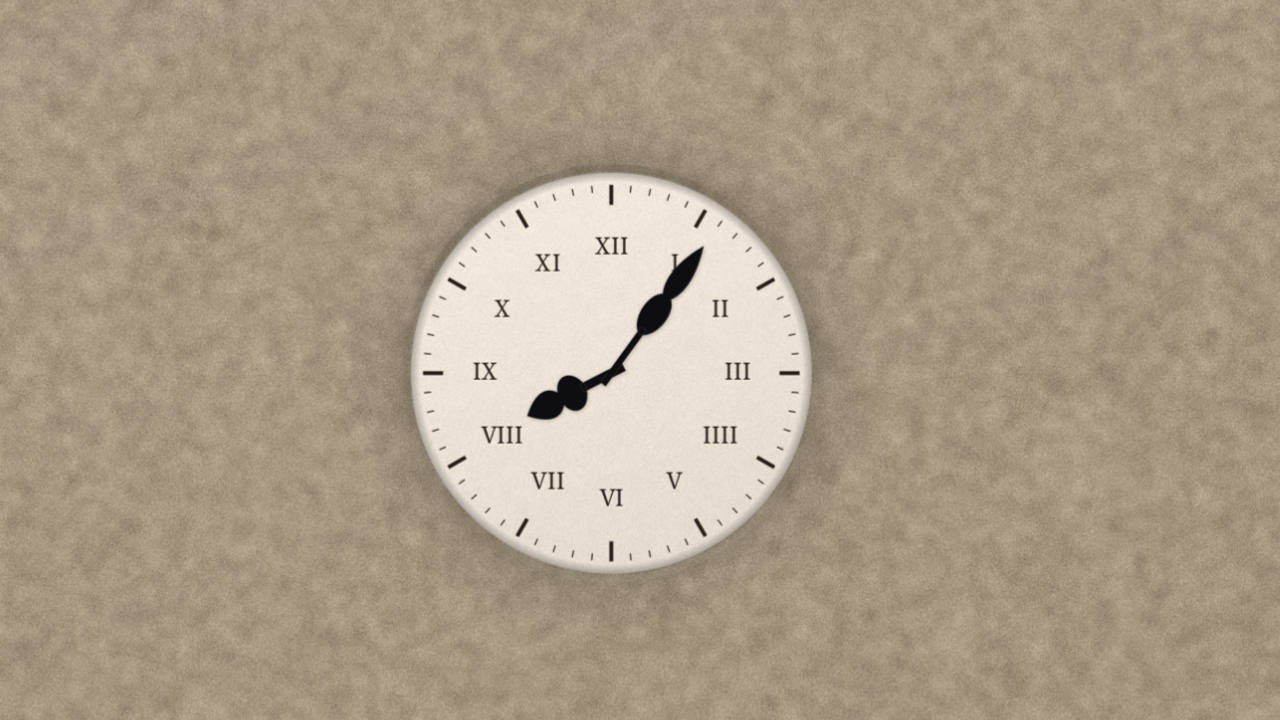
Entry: 8,06
